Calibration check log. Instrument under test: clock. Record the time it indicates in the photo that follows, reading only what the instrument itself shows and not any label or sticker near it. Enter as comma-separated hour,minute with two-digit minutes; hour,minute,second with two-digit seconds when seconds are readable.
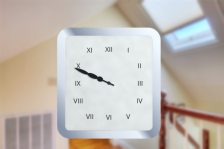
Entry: 9,49
